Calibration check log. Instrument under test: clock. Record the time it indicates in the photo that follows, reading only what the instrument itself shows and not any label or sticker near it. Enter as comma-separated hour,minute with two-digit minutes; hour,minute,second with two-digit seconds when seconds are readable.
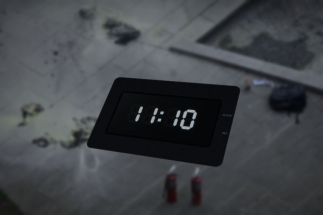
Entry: 11,10
